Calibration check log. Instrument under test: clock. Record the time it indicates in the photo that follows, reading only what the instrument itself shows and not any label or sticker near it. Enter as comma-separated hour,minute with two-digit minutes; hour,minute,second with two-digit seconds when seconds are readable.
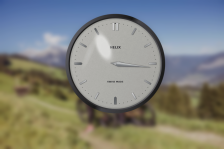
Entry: 3,16
